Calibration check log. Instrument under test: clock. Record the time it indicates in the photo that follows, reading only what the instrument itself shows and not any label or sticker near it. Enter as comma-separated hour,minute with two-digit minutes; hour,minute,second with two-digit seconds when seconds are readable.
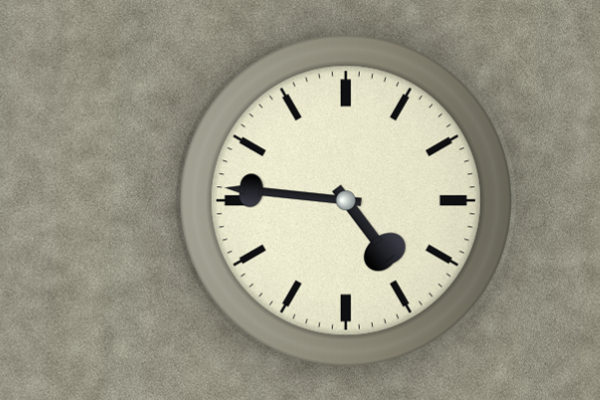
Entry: 4,46
